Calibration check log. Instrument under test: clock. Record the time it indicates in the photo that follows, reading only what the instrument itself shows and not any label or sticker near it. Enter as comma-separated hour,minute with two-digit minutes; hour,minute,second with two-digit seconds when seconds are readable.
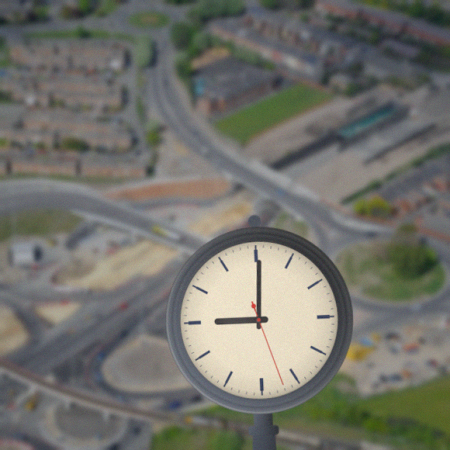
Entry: 9,00,27
